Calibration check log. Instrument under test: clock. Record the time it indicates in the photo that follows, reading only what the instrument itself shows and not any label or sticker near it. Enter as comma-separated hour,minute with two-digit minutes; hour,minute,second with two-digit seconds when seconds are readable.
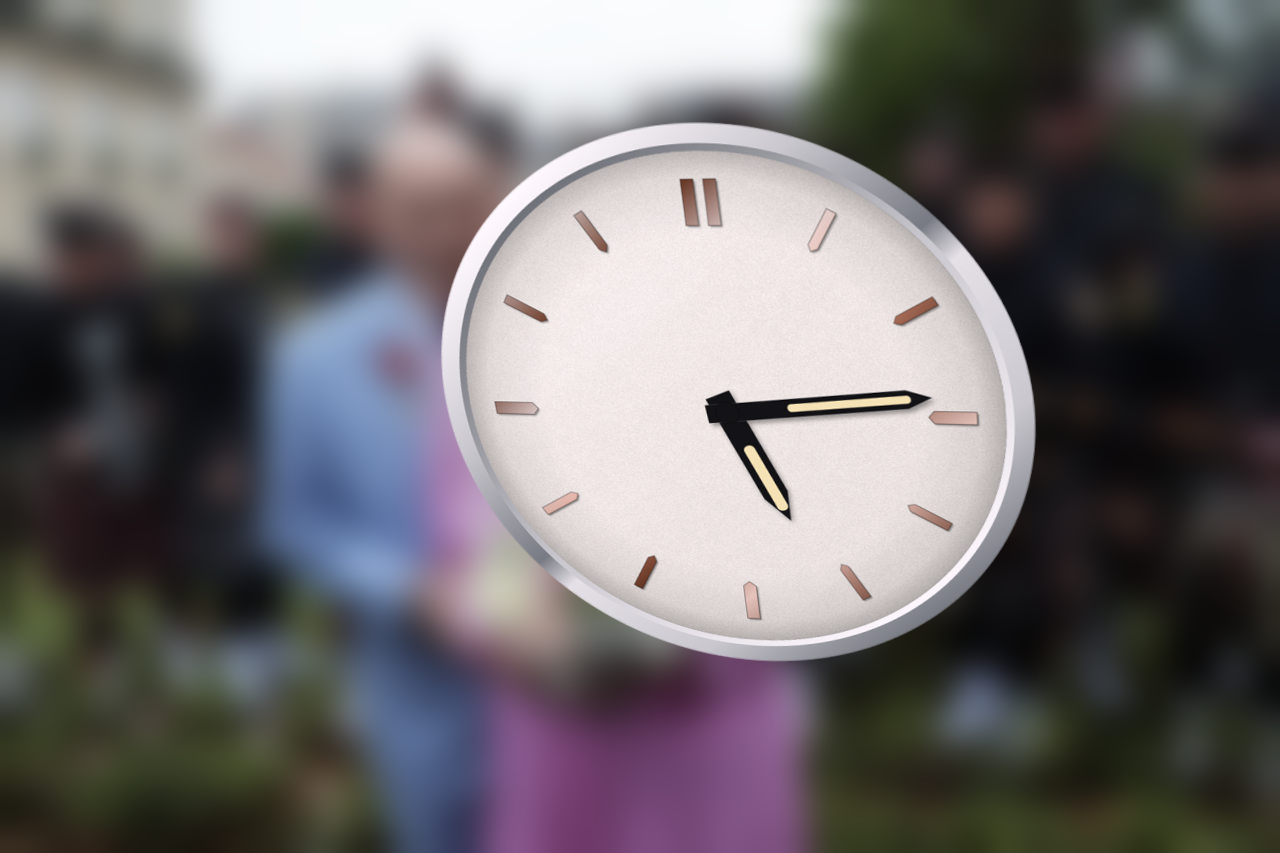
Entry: 5,14
